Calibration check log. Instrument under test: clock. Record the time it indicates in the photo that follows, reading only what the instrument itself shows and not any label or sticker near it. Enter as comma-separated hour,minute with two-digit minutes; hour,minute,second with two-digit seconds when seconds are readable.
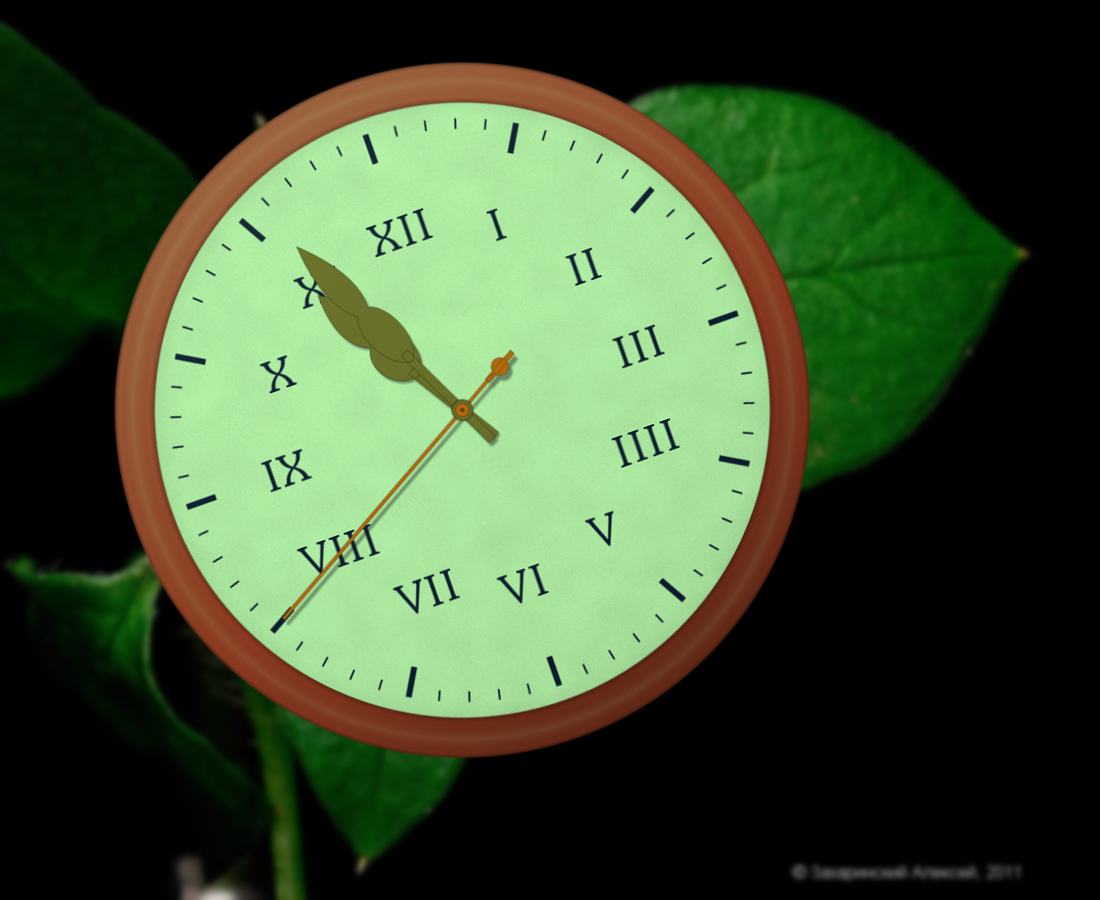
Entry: 10,55,40
